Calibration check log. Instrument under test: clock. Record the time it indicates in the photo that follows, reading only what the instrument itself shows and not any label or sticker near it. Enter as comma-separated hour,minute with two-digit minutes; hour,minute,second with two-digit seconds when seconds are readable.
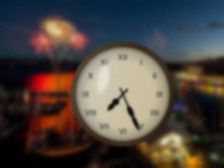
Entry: 7,26
